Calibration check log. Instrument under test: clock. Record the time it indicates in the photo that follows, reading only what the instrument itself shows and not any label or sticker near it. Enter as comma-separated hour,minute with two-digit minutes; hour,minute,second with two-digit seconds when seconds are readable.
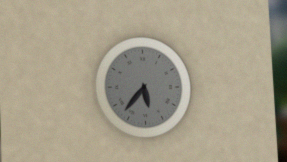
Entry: 5,37
